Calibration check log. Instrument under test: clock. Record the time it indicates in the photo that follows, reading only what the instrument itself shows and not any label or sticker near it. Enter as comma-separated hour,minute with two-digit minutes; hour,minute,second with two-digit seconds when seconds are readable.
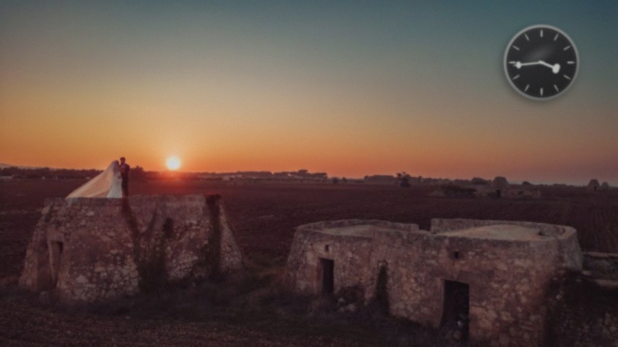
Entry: 3,44
